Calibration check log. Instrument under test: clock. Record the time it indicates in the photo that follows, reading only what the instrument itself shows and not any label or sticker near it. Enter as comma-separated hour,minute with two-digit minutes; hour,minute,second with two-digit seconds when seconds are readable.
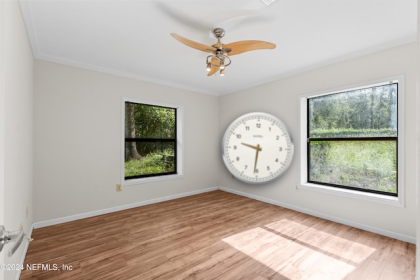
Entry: 9,31
